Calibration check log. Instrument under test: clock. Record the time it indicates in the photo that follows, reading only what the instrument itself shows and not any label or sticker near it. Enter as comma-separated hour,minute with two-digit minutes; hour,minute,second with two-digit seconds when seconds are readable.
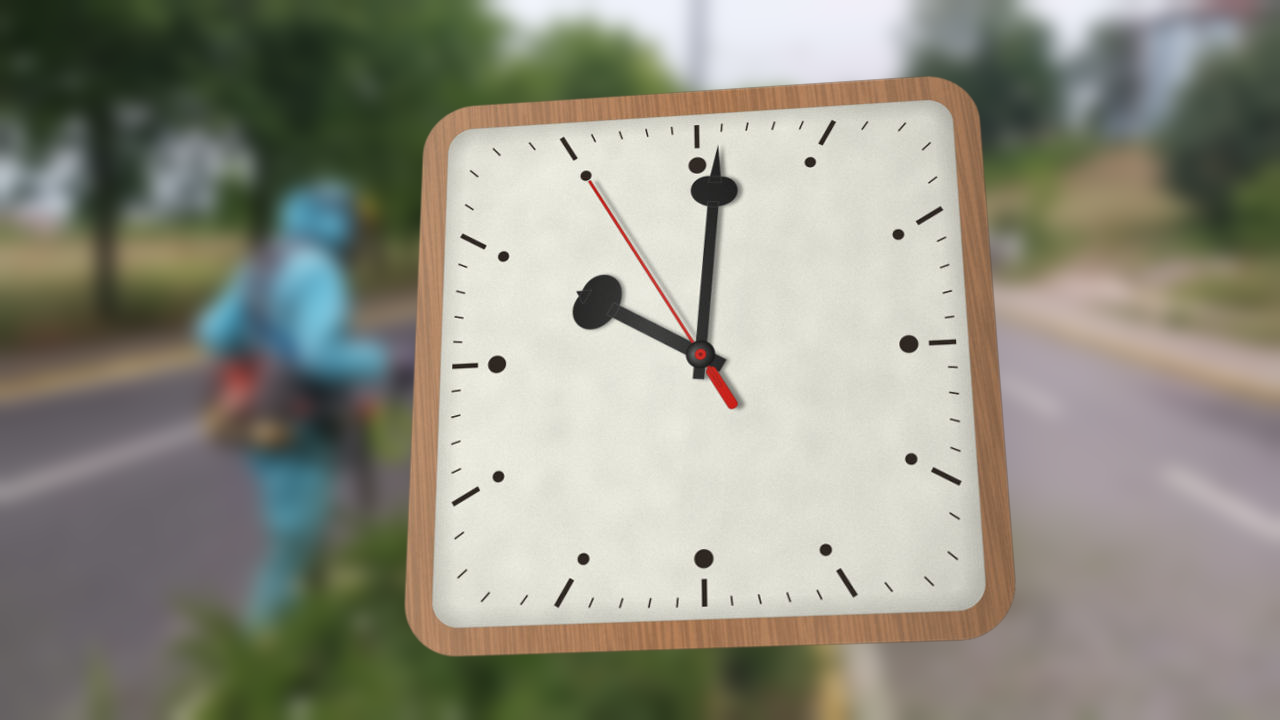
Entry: 10,00,55
